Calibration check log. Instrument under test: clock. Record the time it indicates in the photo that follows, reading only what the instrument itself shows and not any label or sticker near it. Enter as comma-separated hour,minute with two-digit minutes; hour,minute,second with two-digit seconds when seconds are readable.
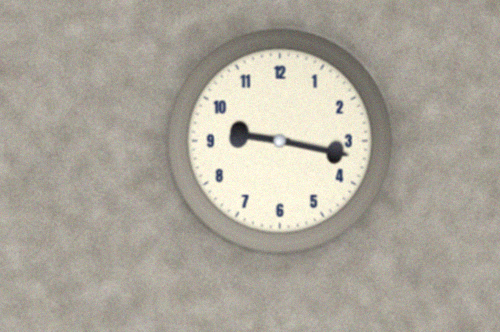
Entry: 9,17
